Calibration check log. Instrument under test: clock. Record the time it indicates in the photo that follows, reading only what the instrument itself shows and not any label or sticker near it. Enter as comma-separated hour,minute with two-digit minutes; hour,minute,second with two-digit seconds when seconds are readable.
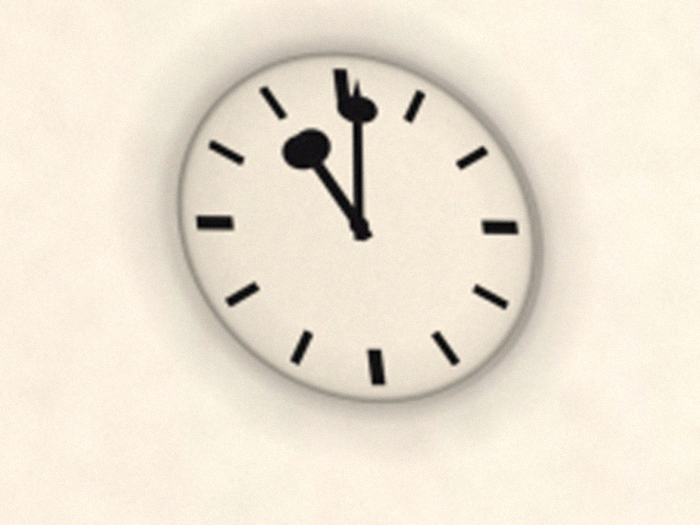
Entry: 11,01
